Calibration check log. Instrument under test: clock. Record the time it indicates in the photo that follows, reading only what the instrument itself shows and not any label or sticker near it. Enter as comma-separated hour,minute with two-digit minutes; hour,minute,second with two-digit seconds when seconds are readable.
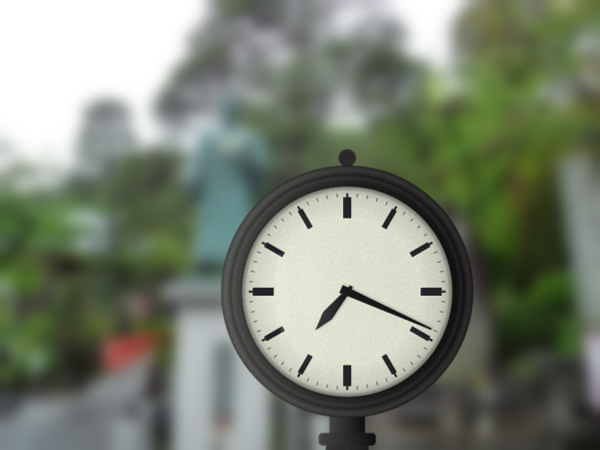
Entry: 7,19
